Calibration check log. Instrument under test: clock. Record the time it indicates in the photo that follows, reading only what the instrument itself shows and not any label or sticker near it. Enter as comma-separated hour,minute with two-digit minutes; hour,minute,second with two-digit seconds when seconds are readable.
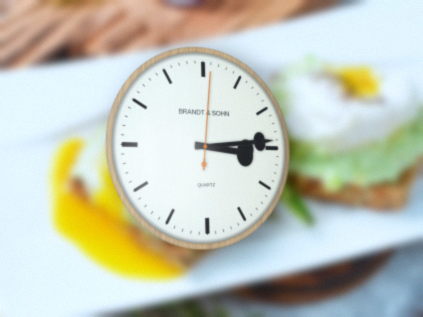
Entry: 3,14,01
